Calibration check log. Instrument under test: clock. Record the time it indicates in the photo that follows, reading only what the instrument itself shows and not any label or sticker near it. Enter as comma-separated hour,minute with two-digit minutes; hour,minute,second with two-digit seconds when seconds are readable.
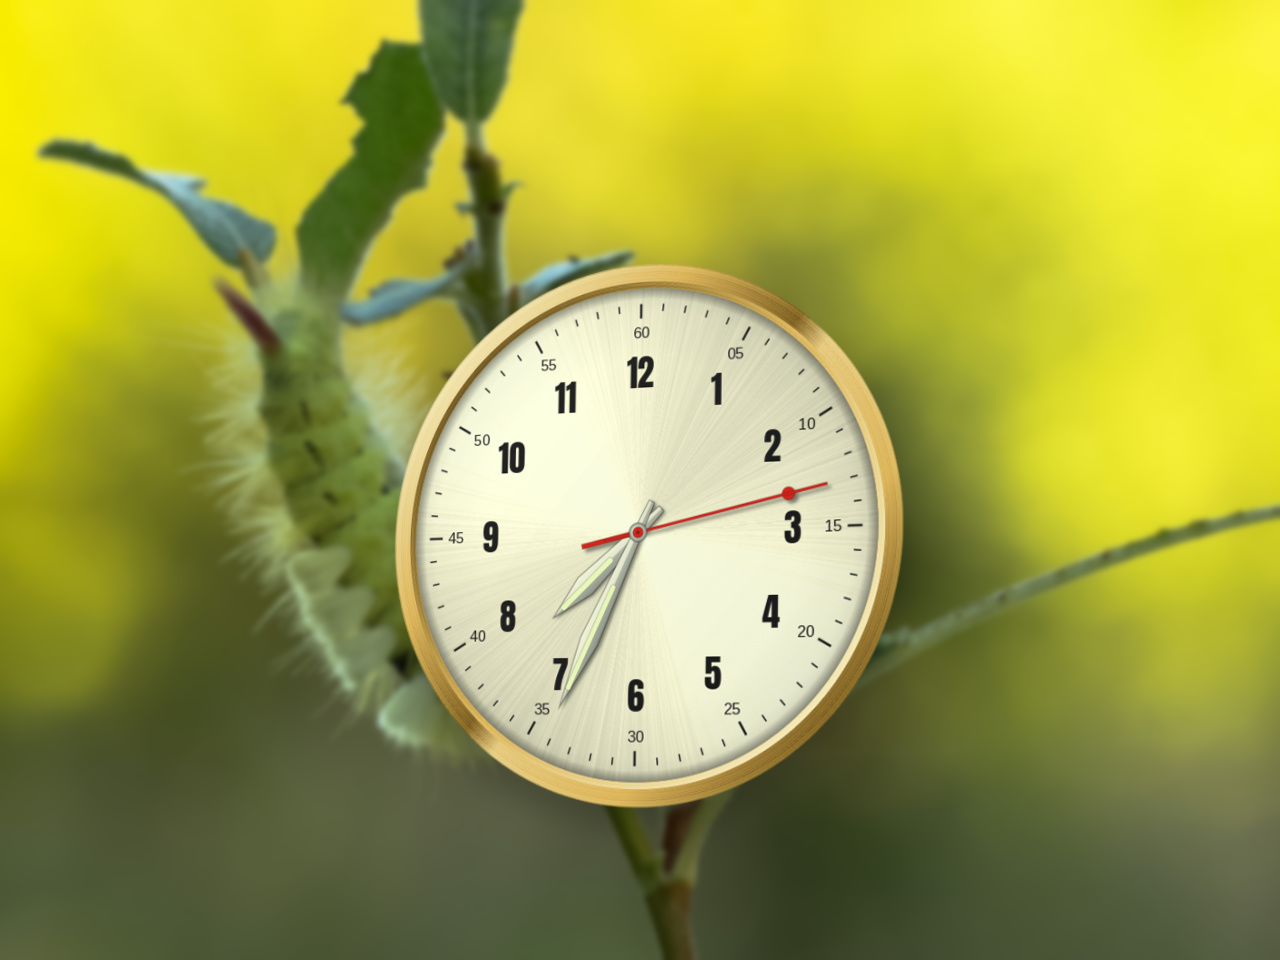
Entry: 7,34,13
